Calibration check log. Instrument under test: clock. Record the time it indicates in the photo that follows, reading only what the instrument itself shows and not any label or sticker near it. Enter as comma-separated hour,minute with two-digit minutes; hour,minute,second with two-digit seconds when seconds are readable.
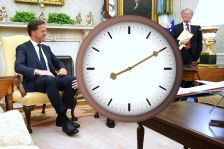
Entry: 8,10
